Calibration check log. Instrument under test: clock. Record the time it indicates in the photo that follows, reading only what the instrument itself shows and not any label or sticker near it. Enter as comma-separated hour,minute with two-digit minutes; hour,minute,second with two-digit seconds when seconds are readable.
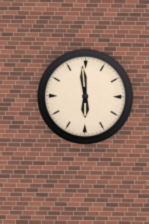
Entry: 5,59
